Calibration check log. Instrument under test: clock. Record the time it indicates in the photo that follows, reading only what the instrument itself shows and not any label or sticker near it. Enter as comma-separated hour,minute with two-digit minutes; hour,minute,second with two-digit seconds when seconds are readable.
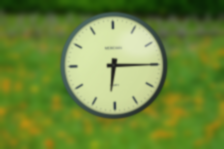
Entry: 6,15
